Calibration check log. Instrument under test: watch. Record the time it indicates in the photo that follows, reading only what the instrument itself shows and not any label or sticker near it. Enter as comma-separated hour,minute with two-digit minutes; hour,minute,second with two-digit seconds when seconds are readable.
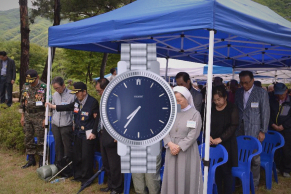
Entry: 7,36
